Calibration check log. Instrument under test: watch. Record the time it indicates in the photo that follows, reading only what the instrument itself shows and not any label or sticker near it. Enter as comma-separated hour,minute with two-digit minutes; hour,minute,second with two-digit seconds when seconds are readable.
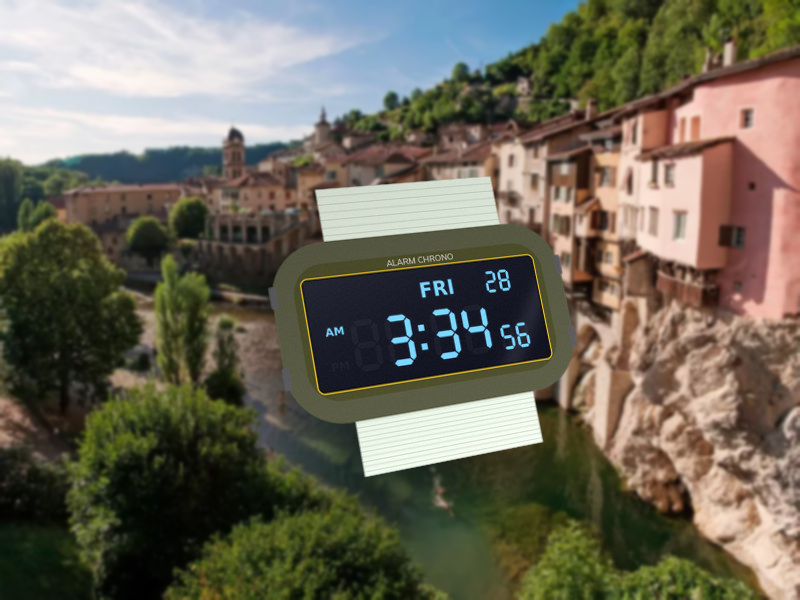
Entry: 3,34,56
